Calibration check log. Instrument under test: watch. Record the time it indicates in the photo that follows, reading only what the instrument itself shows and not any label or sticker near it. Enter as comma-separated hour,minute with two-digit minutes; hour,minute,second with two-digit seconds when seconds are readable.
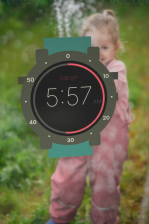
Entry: 5,57
